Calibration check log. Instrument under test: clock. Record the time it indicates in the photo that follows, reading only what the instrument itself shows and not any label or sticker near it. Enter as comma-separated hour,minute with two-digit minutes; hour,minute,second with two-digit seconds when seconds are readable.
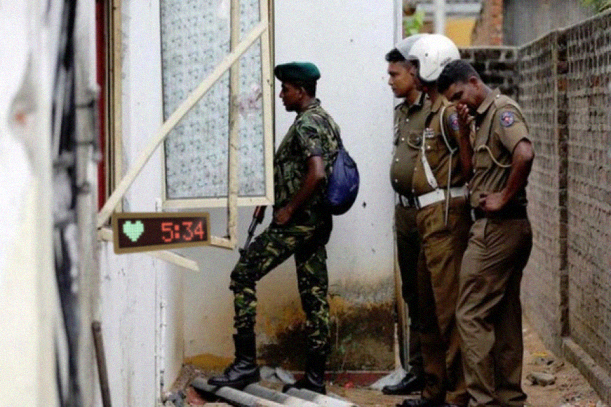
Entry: 5,34
